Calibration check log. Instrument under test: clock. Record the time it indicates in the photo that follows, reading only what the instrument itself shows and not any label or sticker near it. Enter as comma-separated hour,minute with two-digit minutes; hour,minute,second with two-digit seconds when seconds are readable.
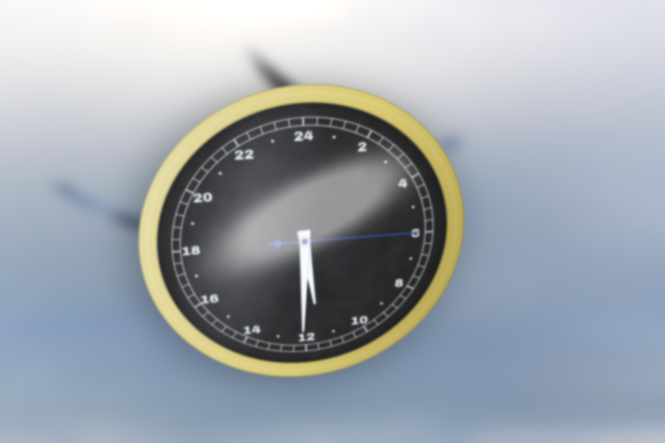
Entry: 11,30,15
